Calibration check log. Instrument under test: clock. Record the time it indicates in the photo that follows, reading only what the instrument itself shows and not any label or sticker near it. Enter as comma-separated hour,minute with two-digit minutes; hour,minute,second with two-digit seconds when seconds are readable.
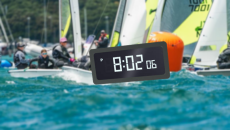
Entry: 8,02,06
